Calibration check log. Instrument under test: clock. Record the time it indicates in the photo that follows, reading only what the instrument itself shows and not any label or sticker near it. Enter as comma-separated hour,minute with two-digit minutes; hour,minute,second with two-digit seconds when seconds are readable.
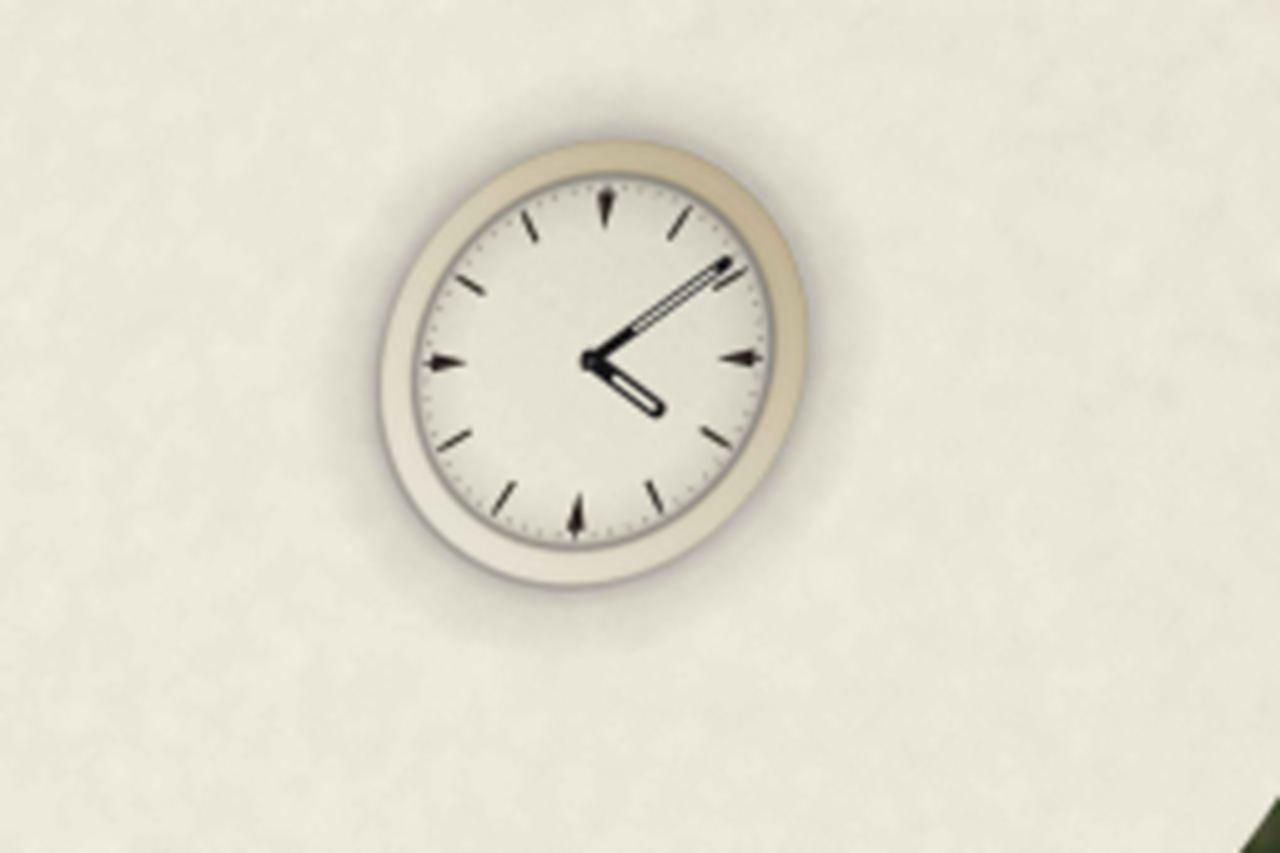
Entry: 4,09
